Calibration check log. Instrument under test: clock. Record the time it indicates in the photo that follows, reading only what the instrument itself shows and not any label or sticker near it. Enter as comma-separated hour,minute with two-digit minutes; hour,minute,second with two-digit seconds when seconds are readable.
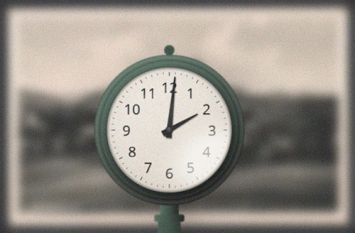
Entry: 2,01
